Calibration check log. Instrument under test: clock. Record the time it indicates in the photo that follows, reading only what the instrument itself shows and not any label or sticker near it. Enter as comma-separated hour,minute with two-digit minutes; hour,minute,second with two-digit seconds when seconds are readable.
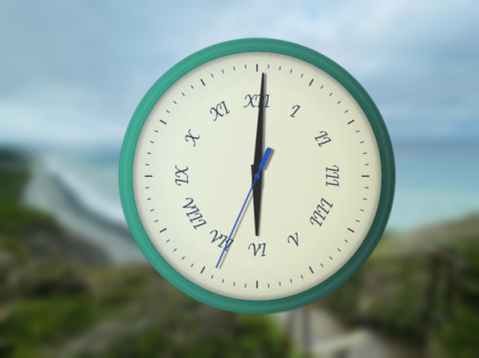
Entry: 6,00,34
